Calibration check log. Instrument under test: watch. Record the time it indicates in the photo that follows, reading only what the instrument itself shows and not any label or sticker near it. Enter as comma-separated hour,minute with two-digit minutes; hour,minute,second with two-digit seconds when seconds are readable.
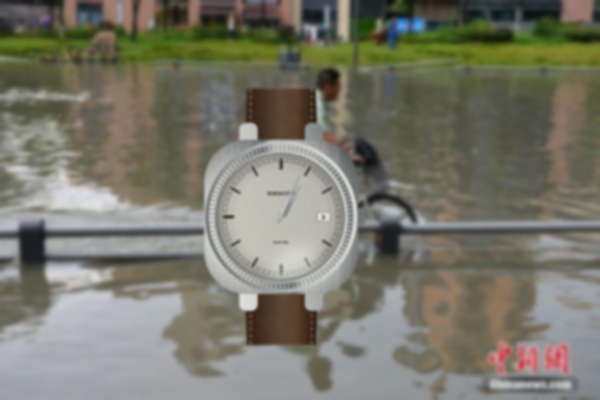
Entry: 1,04
